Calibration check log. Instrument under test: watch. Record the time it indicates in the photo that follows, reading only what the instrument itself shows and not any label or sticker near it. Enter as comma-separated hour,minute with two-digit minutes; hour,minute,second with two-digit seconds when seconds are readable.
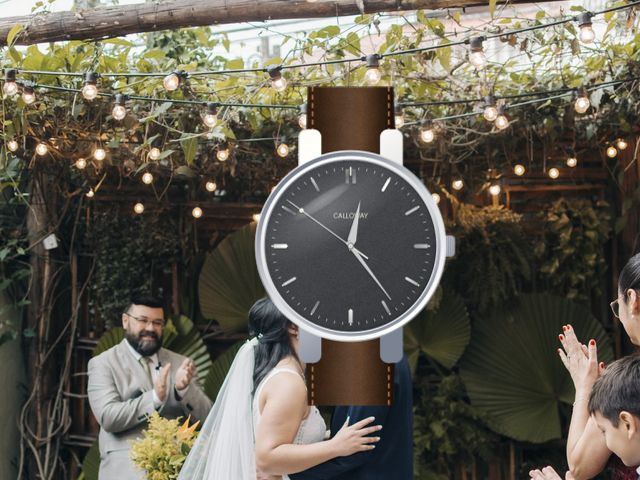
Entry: 12,23,51
